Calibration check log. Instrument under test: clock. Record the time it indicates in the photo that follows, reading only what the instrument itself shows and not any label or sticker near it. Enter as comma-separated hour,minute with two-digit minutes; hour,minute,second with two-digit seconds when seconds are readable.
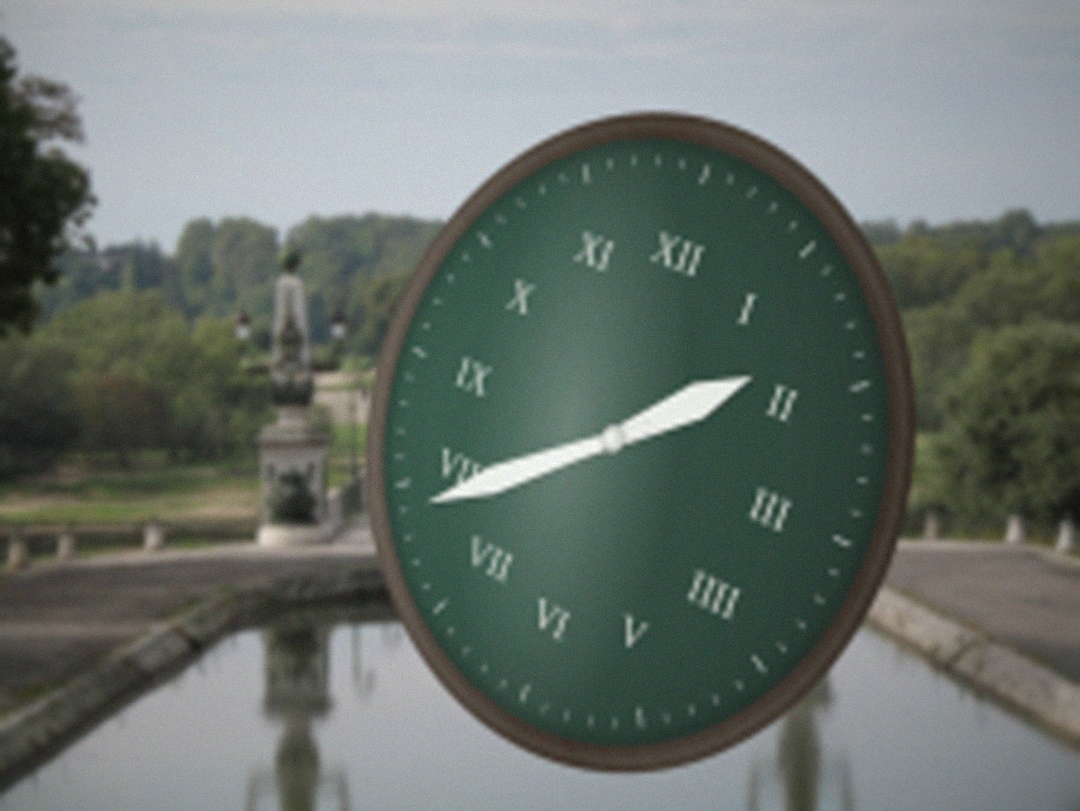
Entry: 1,39
